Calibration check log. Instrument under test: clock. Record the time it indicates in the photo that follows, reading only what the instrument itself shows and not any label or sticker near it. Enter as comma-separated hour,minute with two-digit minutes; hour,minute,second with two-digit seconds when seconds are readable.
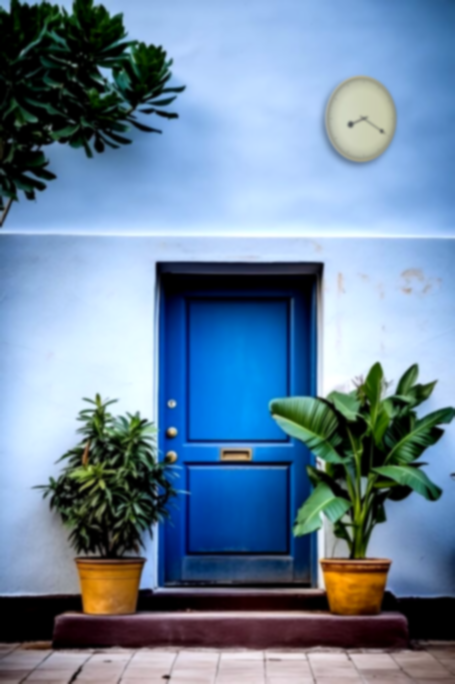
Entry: 8,20
